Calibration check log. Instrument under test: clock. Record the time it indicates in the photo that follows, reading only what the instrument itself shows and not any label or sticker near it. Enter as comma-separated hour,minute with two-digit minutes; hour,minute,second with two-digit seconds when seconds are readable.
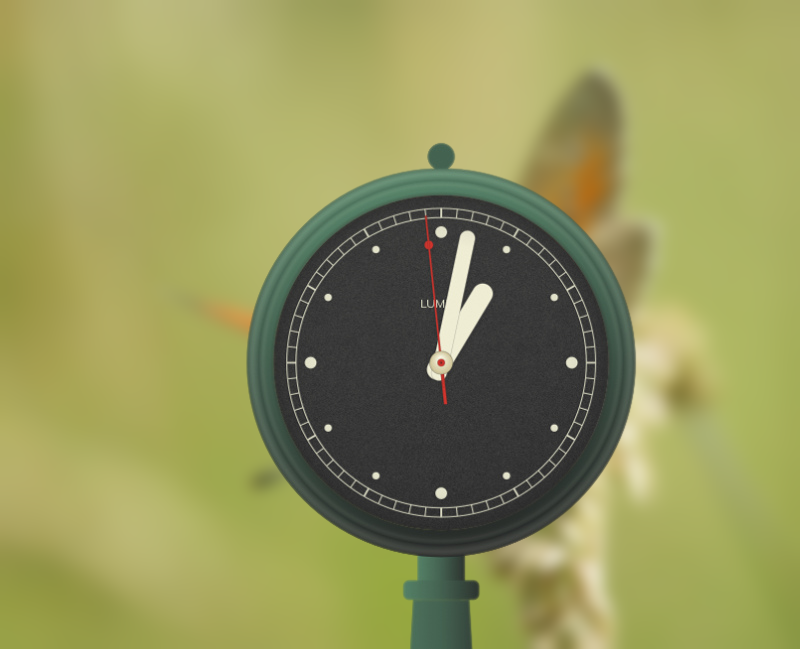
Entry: 1,01,59
